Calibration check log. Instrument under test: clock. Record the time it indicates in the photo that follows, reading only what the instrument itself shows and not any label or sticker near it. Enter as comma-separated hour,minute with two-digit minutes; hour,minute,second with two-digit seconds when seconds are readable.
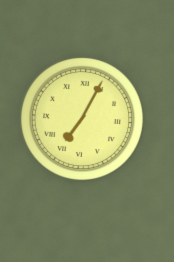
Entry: 7,04
